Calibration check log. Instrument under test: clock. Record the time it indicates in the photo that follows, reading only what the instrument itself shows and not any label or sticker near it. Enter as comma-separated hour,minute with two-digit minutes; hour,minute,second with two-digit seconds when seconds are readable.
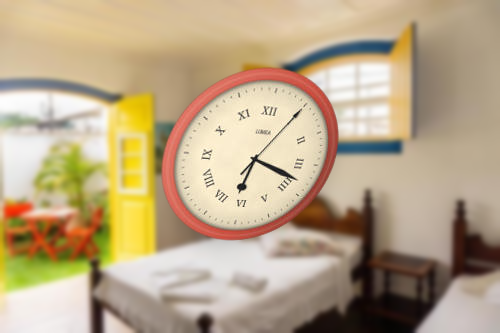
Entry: 6,18,05
